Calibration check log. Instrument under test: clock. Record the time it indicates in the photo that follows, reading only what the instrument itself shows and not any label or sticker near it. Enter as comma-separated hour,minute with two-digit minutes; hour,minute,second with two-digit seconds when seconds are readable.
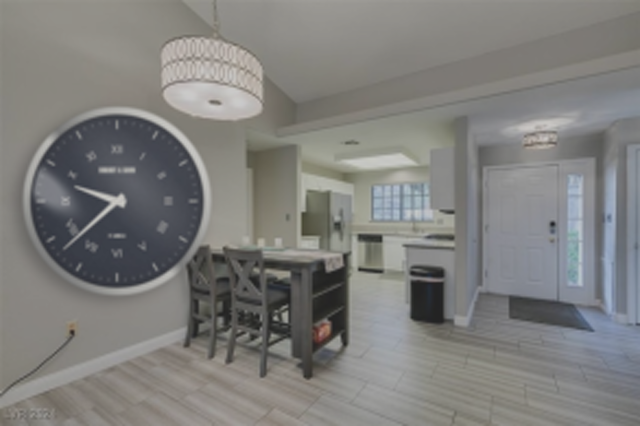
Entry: 9,38
